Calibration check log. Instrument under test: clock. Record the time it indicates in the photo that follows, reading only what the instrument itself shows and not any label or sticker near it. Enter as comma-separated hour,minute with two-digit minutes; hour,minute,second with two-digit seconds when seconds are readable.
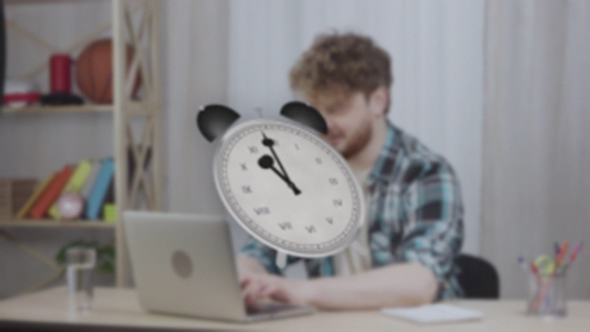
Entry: 10,59
